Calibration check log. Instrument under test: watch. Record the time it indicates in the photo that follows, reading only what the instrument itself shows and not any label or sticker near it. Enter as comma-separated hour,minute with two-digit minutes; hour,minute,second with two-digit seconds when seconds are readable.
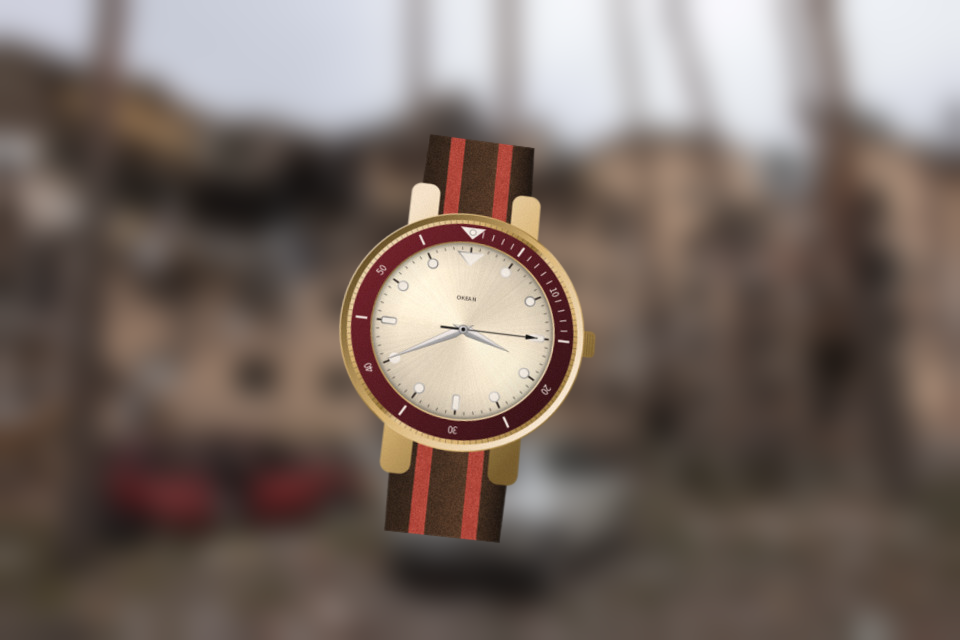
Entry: 3,40,15
